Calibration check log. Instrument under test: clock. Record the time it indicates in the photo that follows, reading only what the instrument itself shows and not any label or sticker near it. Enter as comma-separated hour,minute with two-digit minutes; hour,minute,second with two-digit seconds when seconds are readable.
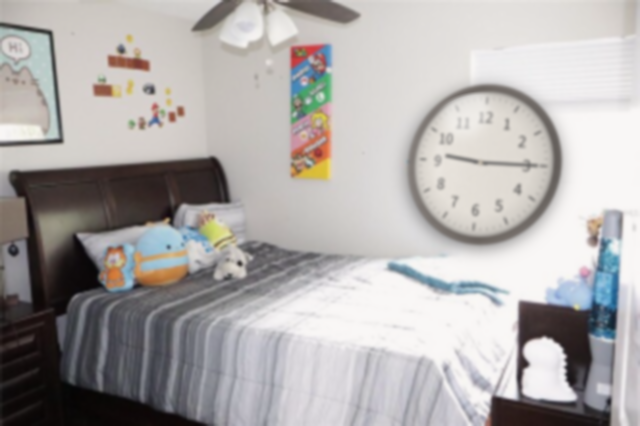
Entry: 9,15
